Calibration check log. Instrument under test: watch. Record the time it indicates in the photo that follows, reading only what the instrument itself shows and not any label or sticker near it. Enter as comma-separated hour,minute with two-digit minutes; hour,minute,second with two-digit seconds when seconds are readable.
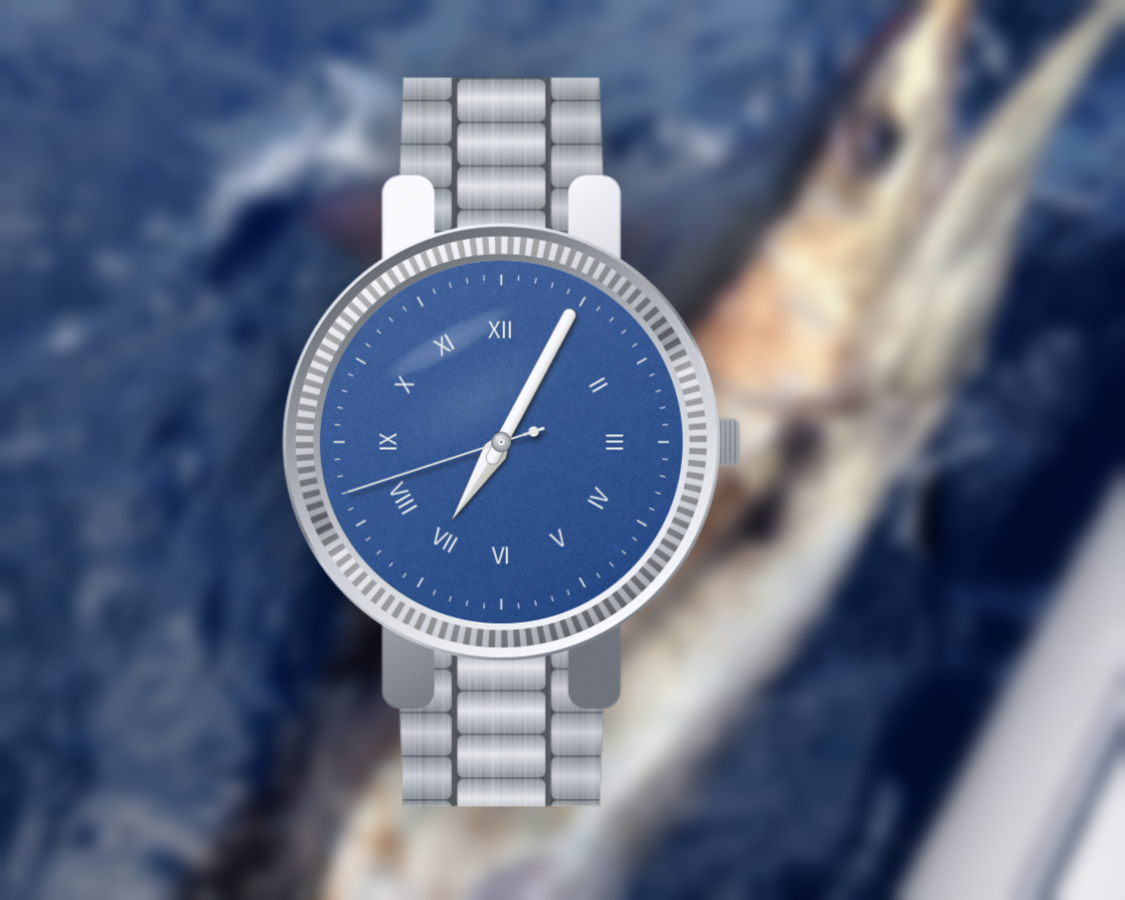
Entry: 7,04,42
